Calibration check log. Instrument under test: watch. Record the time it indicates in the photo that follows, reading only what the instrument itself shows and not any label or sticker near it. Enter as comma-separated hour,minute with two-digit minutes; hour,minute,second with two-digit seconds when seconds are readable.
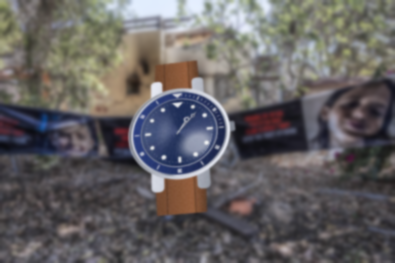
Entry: 1,07
